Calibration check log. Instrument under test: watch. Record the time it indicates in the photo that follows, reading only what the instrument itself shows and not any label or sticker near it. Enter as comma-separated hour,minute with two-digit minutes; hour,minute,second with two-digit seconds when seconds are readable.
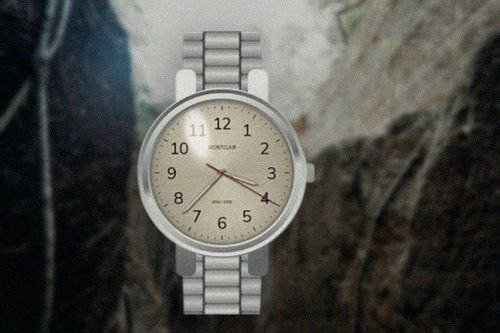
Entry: 3,37,20
